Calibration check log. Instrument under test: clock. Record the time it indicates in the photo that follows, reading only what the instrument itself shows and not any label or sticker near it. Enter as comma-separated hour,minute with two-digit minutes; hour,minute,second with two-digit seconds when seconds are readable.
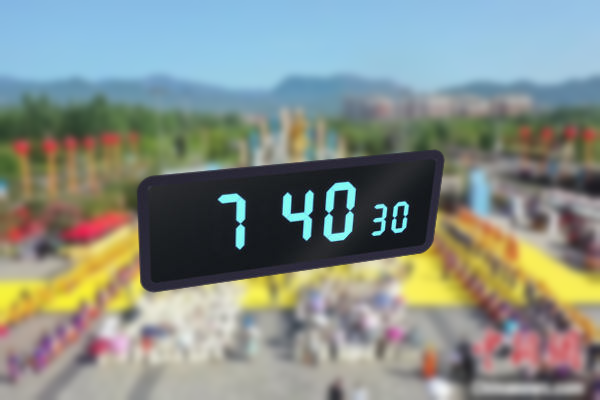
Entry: 7,40,30
